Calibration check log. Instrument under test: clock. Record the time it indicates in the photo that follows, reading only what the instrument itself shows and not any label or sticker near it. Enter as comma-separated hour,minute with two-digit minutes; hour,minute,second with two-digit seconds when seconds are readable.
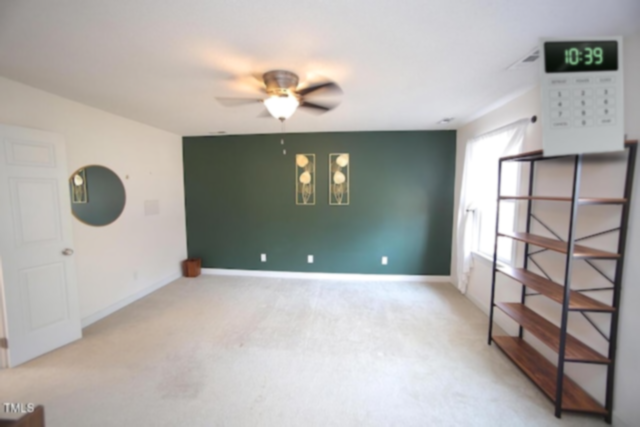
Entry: 10,39
